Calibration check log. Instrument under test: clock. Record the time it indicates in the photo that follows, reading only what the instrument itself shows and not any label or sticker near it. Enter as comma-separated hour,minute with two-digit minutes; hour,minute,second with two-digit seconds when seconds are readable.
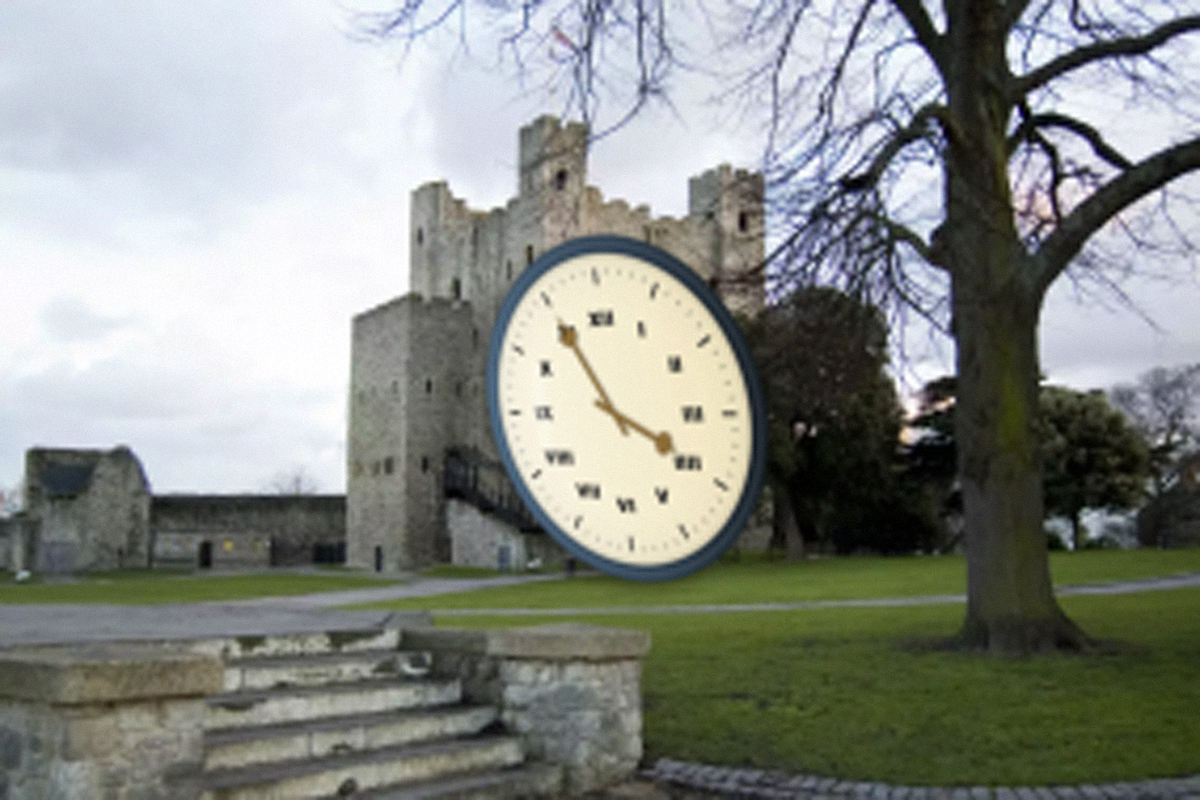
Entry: 3,55
